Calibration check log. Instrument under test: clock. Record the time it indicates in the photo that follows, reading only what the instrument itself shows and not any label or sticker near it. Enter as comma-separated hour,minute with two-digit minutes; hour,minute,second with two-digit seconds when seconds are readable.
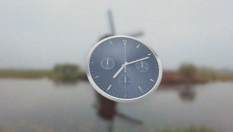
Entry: 7,11
